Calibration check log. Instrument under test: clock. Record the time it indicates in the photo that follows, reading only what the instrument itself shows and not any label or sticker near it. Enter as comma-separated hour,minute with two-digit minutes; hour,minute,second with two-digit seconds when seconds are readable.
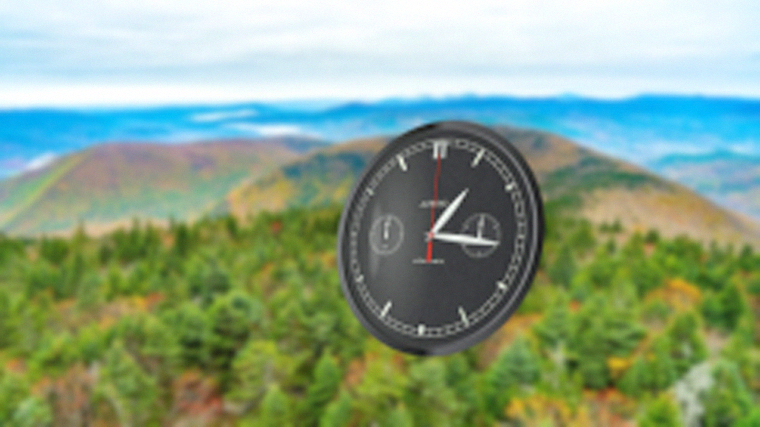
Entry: 1,16
